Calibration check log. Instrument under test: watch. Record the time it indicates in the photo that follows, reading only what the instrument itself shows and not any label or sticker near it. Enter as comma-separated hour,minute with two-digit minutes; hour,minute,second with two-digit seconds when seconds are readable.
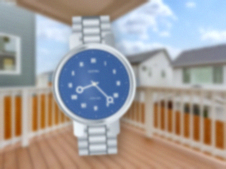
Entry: 8,23
